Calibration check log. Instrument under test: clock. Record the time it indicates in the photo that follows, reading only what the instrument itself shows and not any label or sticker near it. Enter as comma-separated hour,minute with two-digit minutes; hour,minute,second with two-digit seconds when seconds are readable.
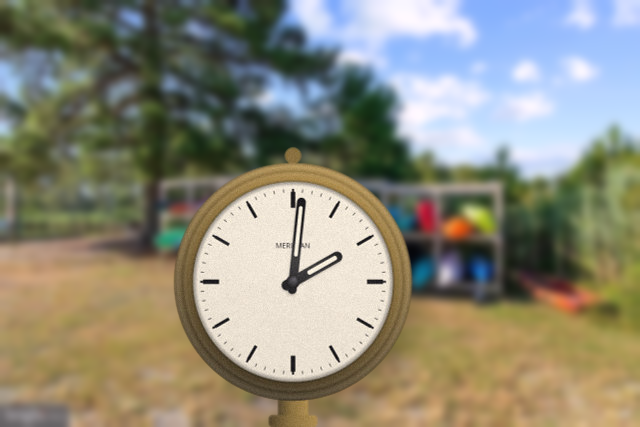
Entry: 2,01
